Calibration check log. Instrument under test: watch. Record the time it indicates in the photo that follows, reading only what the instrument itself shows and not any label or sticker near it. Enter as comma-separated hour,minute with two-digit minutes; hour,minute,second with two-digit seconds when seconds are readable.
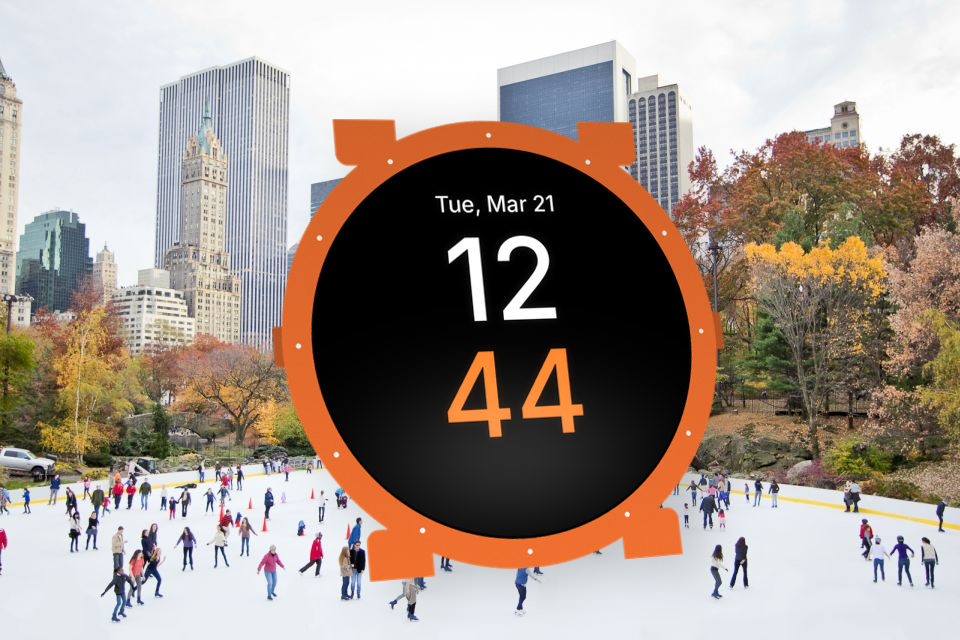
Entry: 12,44
